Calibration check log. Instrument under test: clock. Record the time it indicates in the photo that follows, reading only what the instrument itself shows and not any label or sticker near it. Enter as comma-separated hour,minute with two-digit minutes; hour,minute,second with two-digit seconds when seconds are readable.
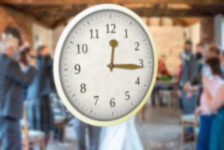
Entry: 12,16
